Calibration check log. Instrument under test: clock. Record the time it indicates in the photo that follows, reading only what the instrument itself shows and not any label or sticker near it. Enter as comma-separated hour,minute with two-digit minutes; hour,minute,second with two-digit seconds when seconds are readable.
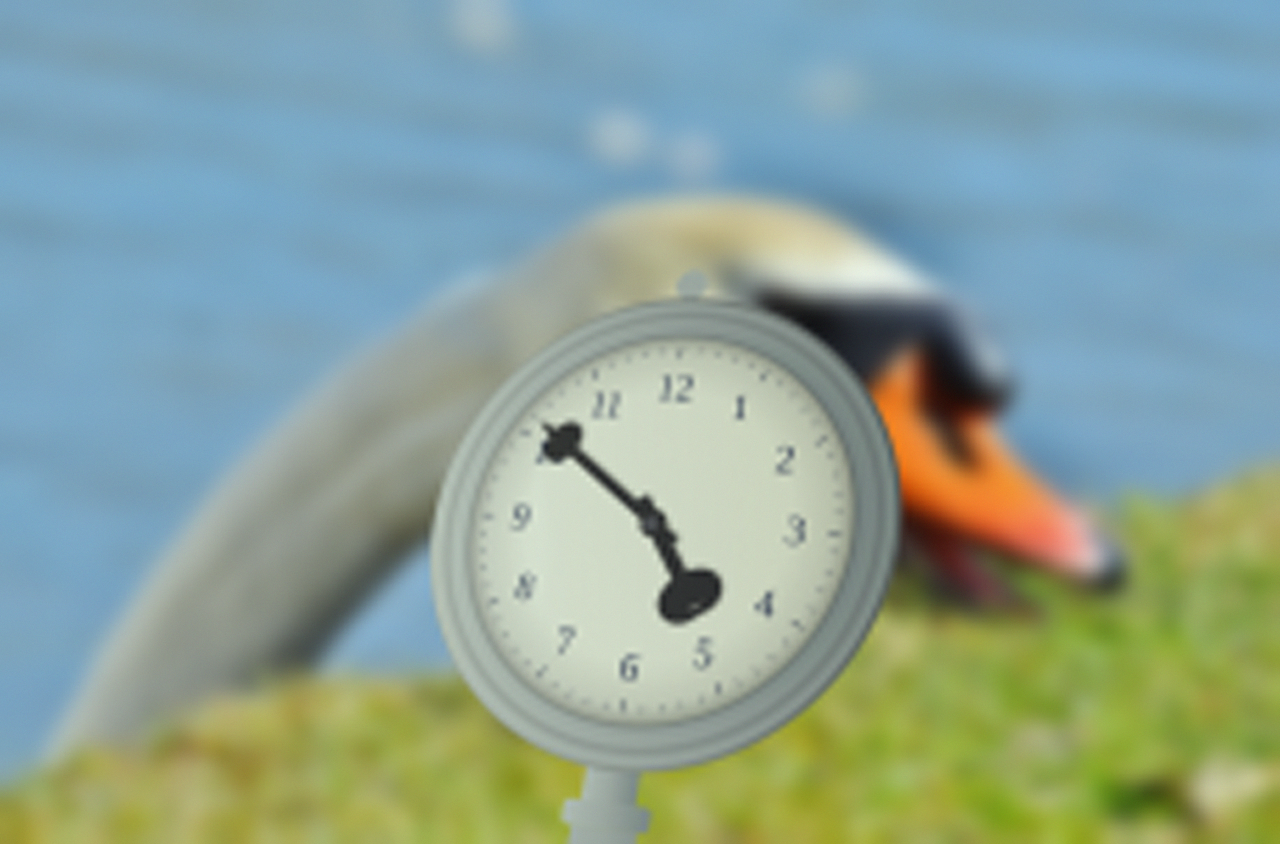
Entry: 4,51
